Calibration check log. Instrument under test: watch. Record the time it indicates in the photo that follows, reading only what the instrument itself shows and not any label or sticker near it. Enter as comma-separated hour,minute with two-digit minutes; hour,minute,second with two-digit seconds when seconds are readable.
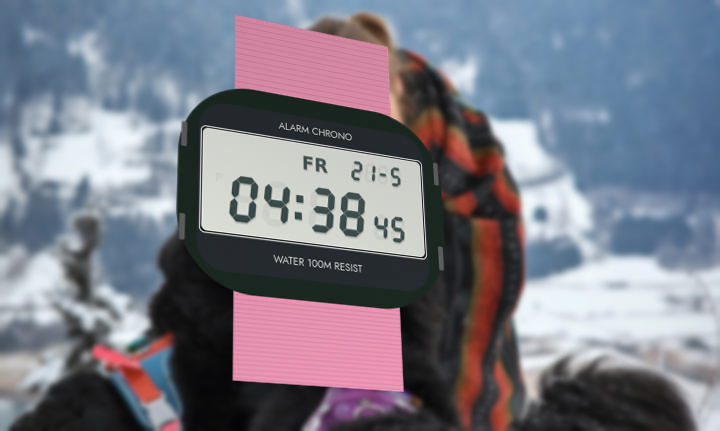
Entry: 4,38,45
